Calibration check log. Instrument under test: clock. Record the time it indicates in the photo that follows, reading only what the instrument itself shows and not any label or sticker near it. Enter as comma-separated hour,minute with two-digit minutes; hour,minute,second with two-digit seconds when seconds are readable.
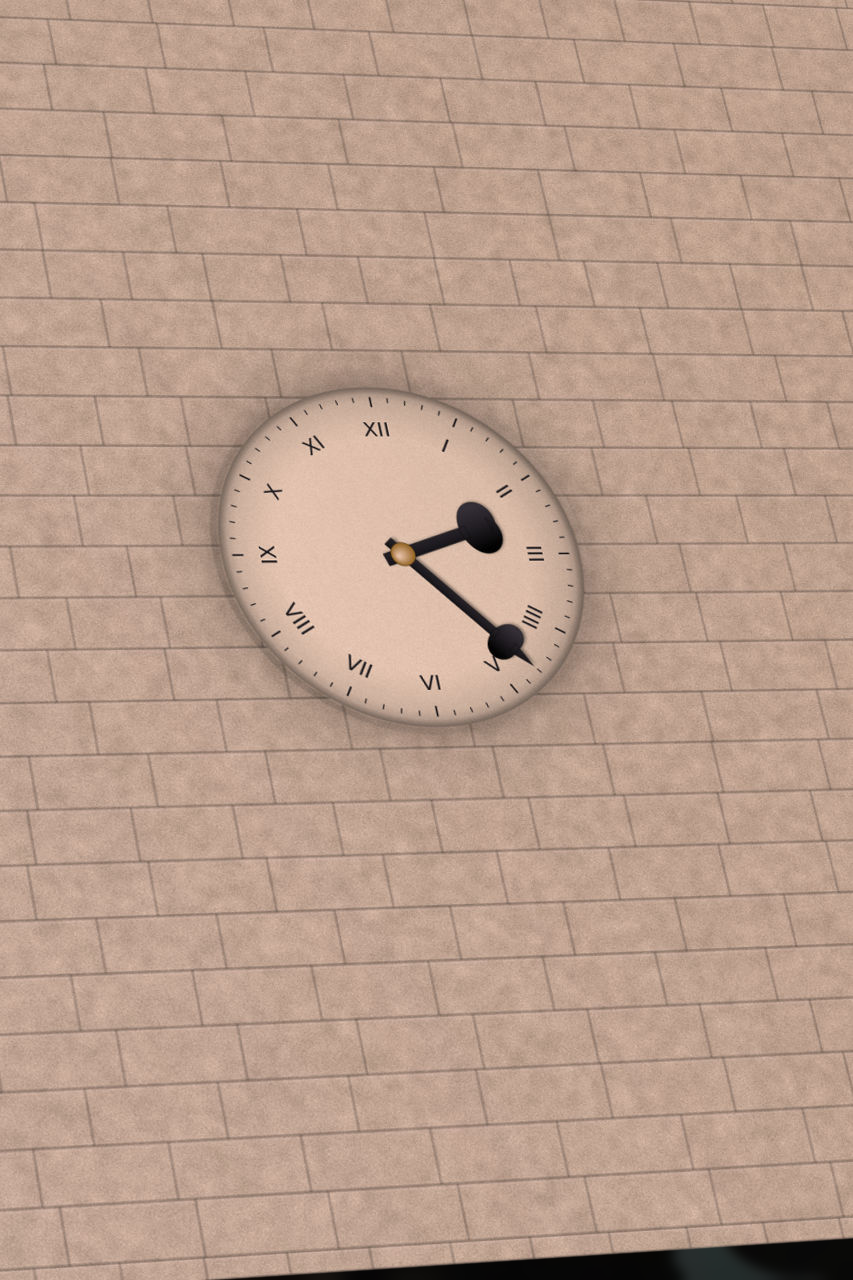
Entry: 2,23
